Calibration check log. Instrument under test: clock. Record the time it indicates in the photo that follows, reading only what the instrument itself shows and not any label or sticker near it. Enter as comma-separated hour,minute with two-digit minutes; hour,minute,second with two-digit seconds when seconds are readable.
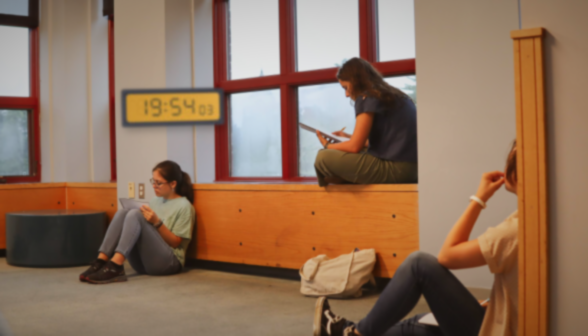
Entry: 19,54
